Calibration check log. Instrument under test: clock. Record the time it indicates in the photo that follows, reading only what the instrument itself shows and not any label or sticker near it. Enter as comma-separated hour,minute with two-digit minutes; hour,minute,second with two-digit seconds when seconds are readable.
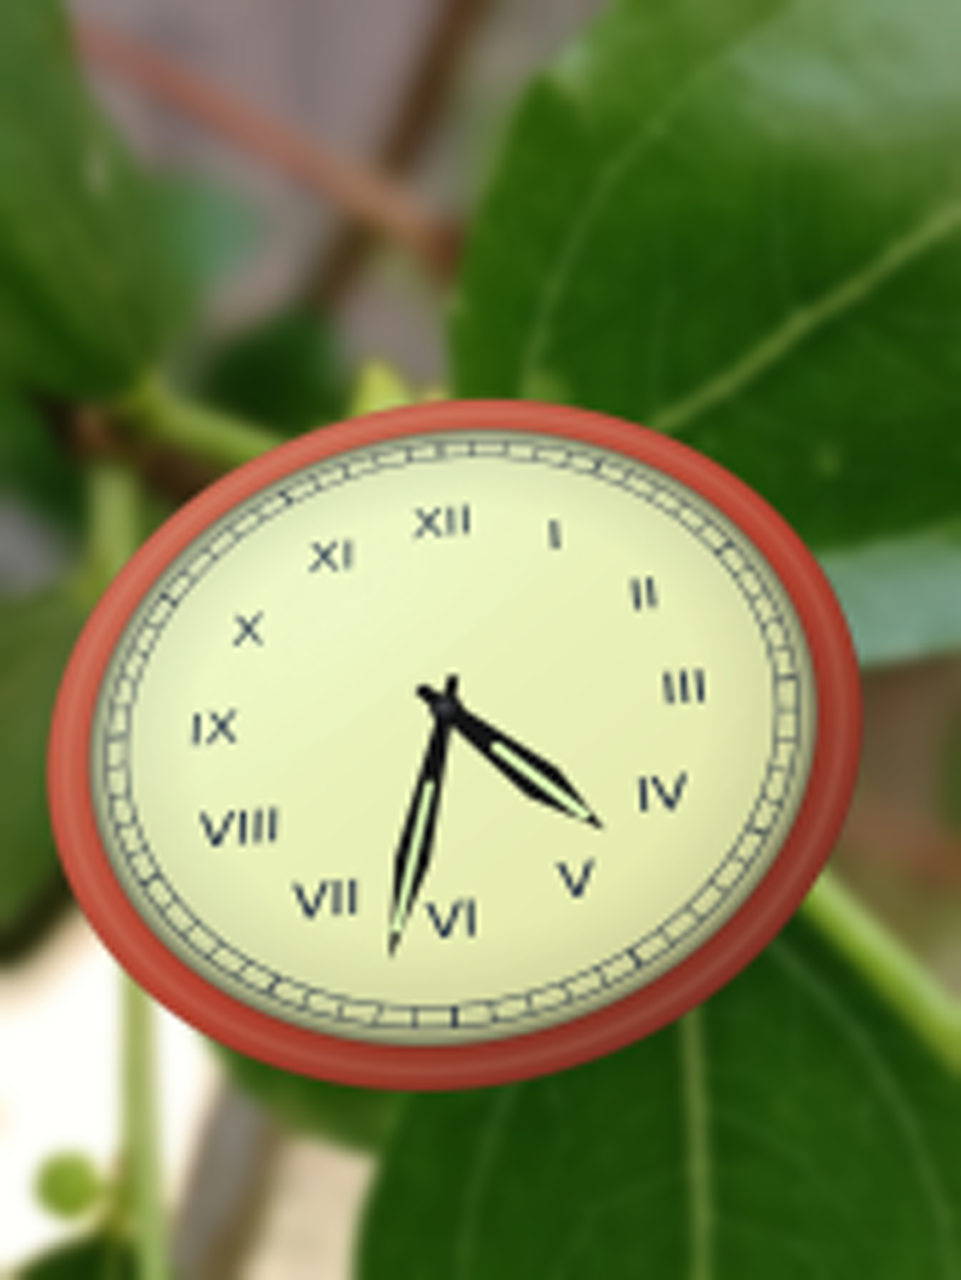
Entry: 4,32
